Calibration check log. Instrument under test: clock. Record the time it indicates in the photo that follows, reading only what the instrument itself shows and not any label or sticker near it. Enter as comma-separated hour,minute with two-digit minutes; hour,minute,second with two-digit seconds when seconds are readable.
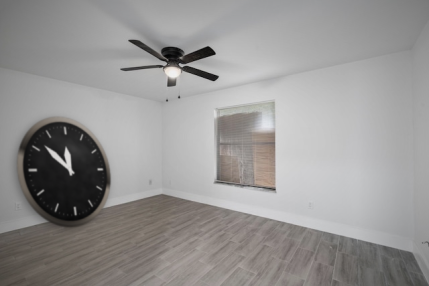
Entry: 11,52
